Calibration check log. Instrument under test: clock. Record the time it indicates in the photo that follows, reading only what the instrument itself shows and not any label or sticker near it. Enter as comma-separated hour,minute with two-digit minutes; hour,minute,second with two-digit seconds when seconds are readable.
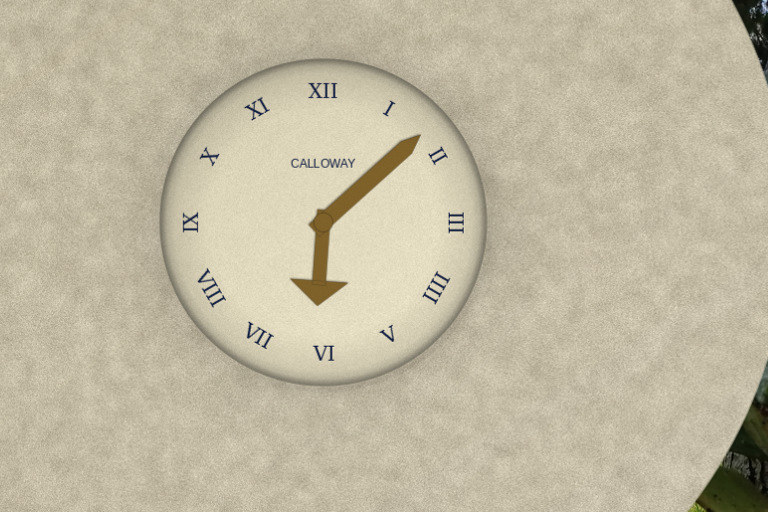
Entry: 6,08
